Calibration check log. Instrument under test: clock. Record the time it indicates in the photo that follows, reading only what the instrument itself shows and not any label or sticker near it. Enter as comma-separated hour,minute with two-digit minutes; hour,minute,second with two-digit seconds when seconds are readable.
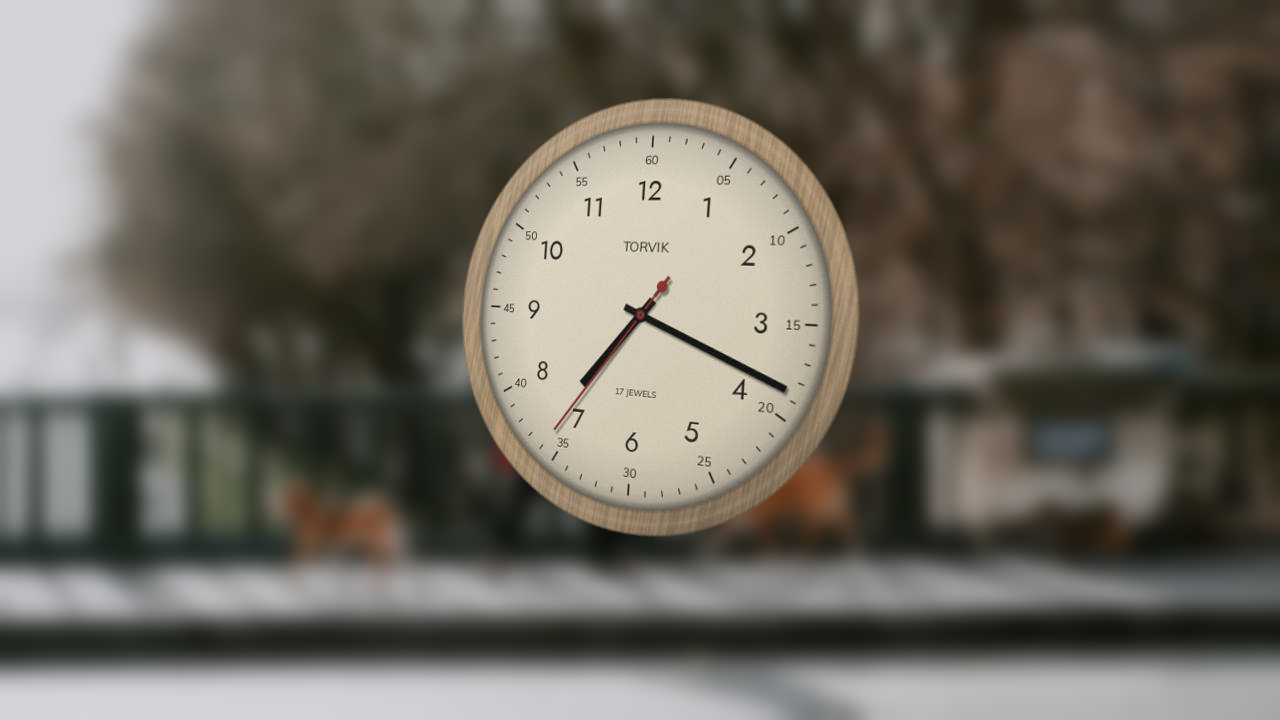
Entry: 7,18,36
